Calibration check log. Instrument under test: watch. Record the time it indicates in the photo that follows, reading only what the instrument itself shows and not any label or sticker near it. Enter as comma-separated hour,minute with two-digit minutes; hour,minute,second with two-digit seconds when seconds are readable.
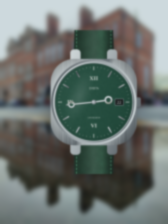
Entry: 2,44
